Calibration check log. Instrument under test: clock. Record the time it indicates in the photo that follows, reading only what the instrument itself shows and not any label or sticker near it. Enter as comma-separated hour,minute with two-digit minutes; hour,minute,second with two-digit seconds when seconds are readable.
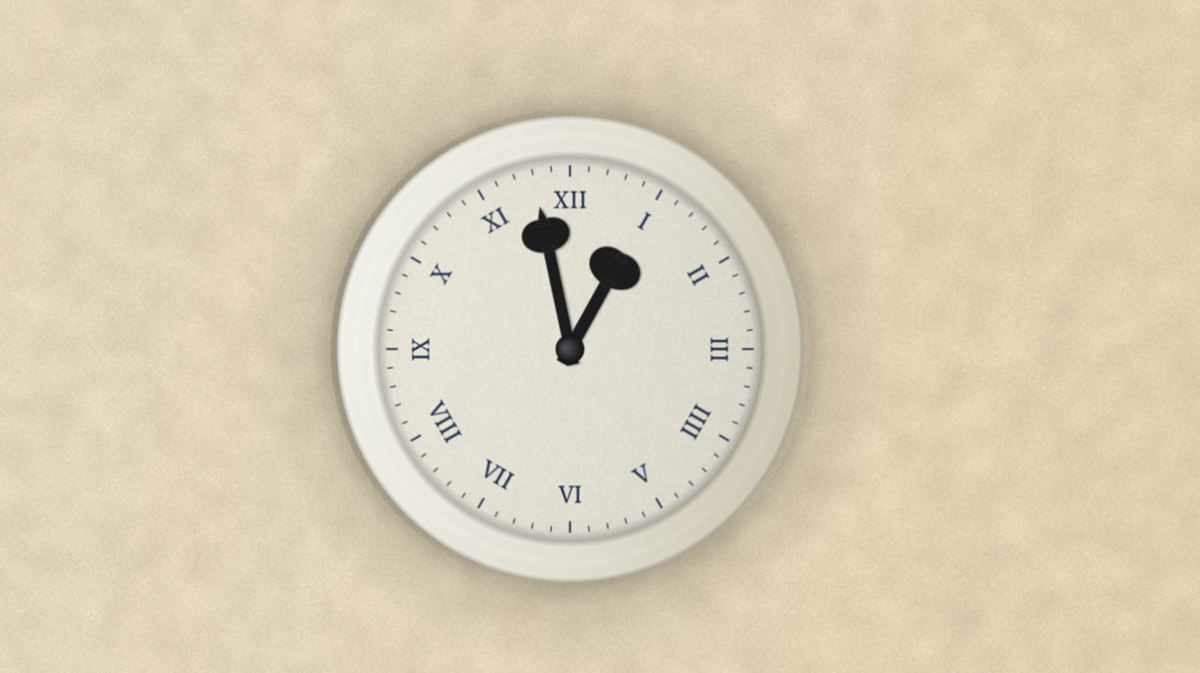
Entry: 12,58
